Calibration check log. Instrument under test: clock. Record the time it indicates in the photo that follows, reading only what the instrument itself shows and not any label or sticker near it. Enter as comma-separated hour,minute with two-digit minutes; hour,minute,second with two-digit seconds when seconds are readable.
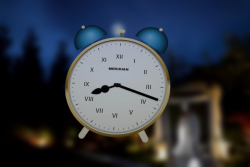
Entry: 8,18
